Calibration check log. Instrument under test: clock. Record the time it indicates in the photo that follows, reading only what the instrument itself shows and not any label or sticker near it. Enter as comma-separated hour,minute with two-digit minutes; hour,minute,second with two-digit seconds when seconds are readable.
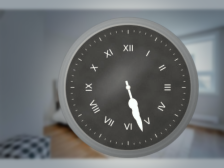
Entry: 5,27
